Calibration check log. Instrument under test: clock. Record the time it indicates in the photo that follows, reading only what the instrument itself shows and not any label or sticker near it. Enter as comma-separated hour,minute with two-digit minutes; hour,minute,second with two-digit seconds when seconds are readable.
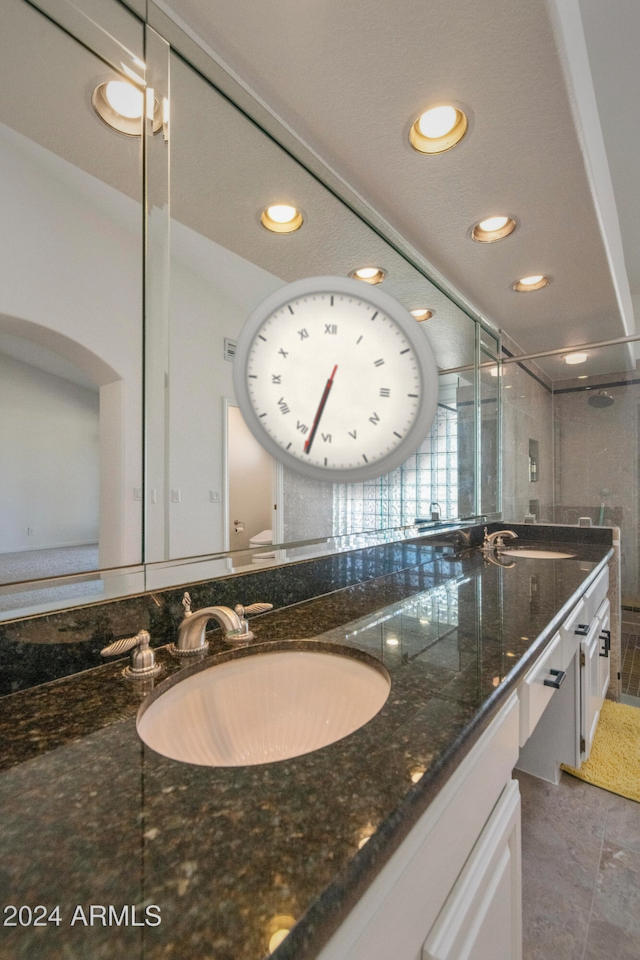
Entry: 6,32,33
